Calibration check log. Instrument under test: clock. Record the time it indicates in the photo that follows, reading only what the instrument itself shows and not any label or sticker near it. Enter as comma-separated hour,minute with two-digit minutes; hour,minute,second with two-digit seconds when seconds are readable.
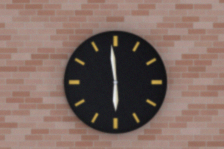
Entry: 5,59
